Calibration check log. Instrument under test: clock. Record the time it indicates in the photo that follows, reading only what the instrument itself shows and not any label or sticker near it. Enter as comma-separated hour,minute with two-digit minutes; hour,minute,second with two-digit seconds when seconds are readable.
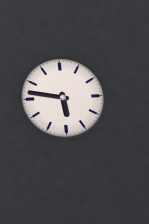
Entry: 5,47
